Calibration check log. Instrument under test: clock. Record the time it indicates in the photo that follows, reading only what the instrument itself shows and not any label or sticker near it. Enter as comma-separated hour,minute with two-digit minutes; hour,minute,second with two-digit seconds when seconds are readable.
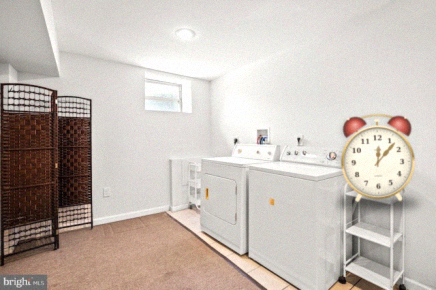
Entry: 12,07
